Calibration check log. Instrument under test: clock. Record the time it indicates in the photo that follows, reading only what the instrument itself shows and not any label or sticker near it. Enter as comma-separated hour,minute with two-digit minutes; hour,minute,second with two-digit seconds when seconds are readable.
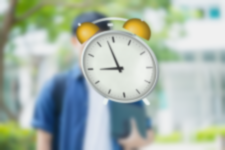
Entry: 8,58
